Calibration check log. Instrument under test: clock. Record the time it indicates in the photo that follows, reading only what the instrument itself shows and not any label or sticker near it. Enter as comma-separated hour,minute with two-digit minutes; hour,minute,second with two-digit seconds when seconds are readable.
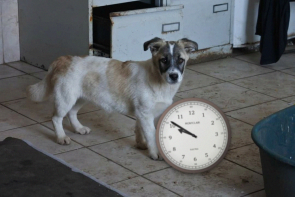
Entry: 9,51
